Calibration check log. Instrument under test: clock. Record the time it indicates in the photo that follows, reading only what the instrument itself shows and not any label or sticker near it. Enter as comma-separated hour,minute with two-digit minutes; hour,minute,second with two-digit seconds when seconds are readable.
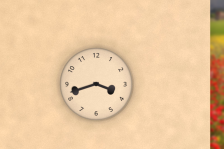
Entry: 3,42
